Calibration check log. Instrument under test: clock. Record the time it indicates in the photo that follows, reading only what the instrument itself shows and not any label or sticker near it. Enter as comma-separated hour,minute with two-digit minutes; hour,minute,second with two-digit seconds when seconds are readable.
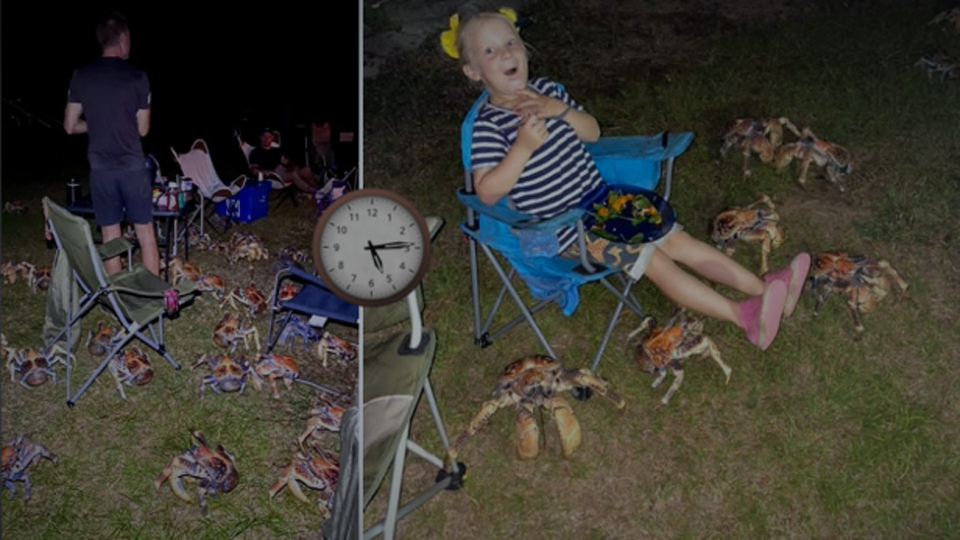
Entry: 5,14
